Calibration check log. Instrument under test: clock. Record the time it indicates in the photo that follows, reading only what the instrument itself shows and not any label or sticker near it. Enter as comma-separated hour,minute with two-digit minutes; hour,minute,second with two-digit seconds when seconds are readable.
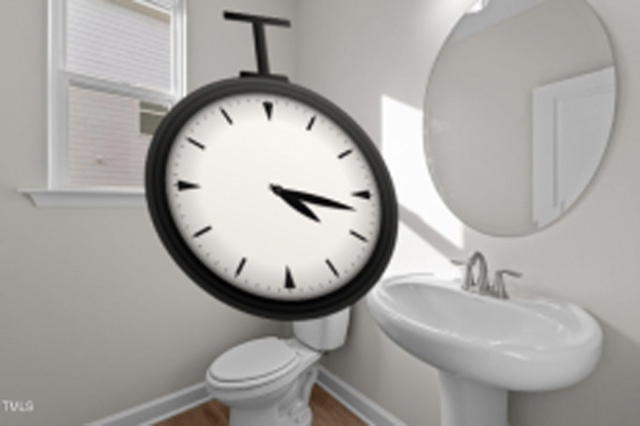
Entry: 4,17
